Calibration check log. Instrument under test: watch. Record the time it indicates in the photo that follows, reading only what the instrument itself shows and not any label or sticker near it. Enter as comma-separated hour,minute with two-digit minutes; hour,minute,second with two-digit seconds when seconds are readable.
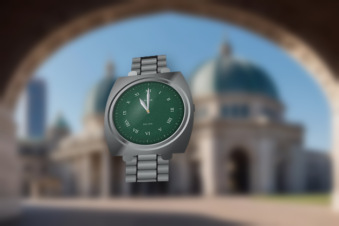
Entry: 11,00
